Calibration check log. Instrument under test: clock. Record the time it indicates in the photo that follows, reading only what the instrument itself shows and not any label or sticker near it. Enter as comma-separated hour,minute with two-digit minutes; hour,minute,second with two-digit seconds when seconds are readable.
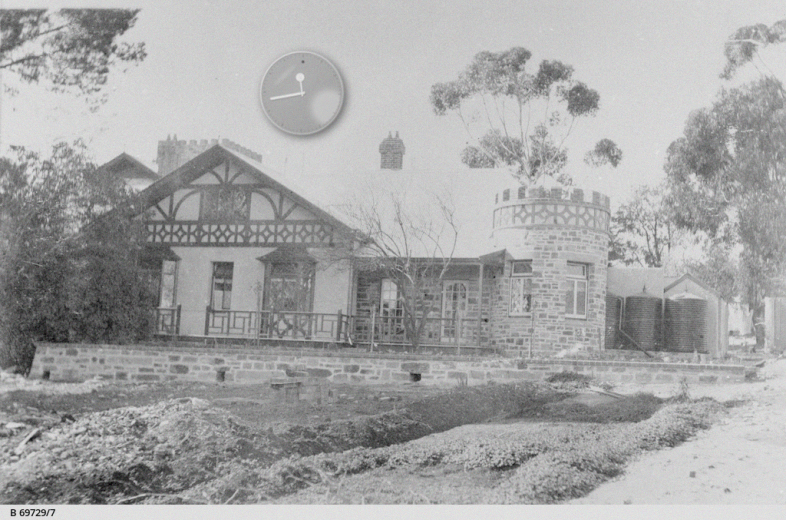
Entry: 11,43
